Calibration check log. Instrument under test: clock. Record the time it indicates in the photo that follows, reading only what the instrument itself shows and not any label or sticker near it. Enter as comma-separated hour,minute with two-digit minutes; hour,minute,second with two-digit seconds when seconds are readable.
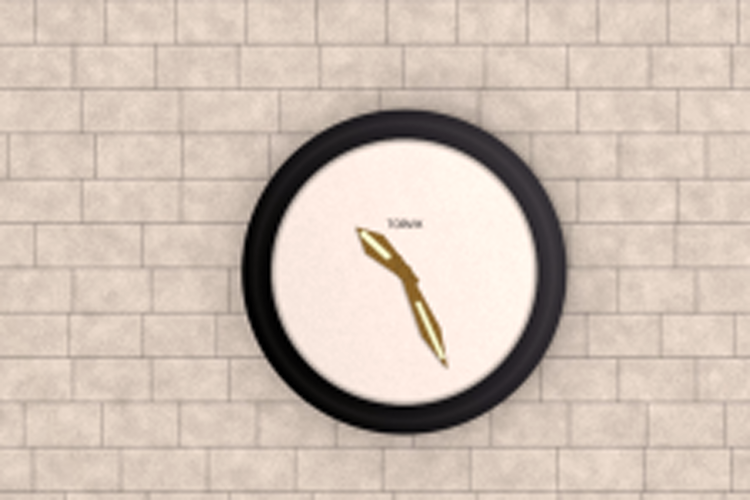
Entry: 10,26
